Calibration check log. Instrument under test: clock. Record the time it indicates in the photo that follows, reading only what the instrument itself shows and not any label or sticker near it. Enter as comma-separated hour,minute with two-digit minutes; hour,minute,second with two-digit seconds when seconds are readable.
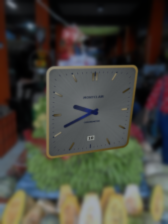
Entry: 9,41
